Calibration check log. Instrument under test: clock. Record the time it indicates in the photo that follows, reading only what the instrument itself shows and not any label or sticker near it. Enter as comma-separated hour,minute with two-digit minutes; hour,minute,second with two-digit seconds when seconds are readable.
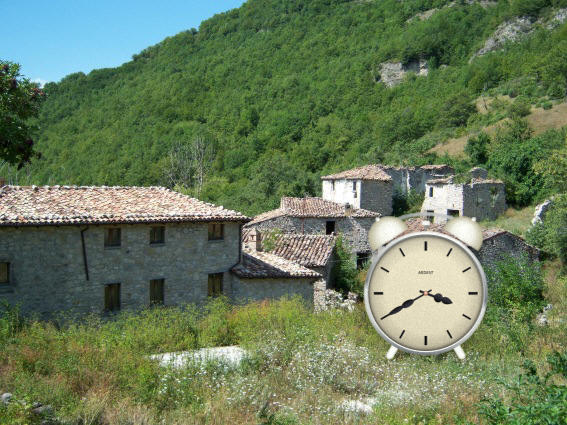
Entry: 3,40
